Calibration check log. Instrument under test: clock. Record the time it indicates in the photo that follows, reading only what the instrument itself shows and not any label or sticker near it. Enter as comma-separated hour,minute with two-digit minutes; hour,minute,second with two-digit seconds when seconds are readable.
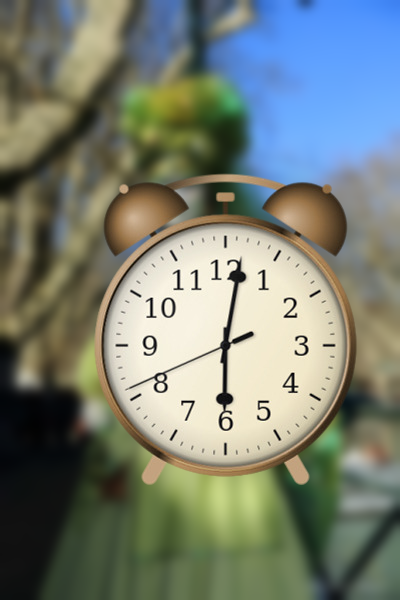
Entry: 6,01,41
